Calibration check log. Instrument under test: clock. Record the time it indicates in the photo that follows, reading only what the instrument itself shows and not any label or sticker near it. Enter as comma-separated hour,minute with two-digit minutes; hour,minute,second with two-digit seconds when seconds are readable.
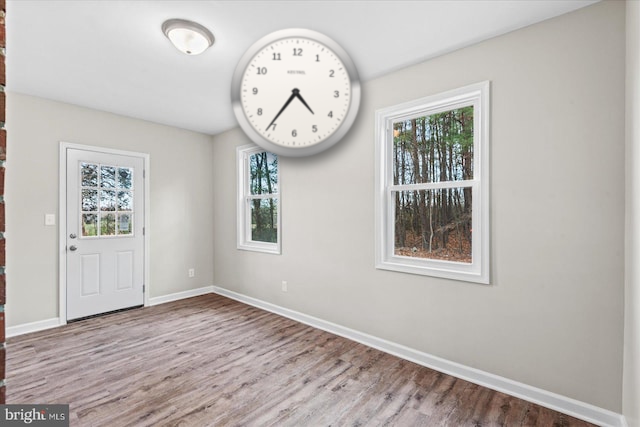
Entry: 4,36
